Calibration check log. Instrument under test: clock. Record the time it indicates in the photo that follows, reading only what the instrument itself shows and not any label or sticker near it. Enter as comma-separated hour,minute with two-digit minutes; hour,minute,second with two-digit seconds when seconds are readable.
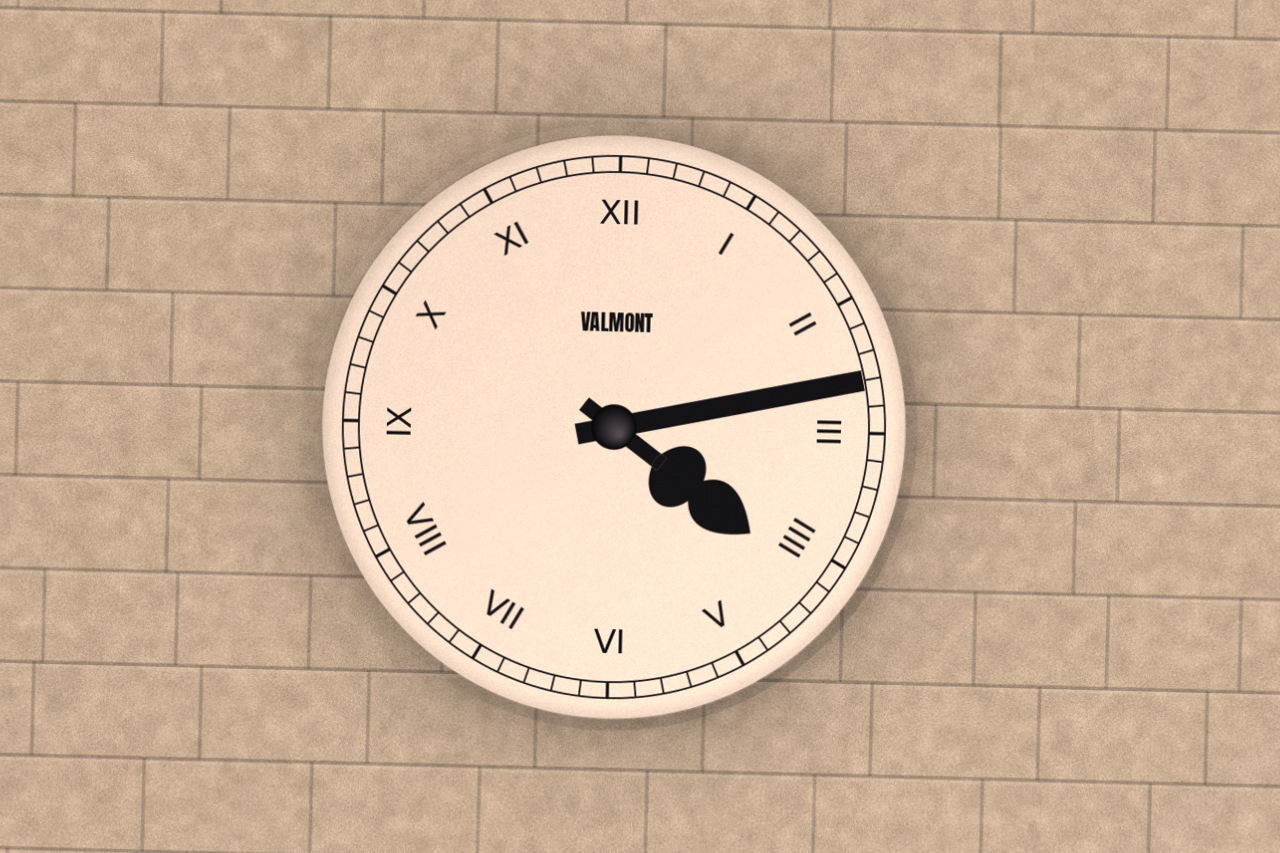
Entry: 4,13
